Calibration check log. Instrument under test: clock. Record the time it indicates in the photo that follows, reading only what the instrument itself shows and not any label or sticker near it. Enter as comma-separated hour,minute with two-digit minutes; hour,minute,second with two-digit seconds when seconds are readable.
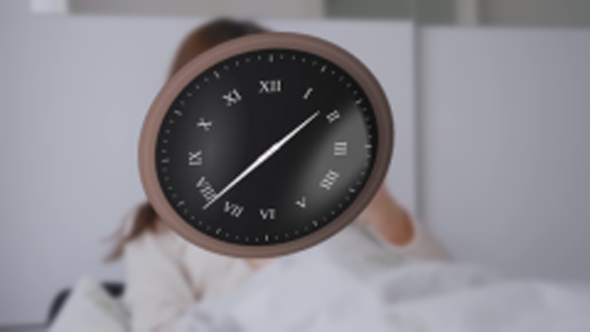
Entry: 1,38
